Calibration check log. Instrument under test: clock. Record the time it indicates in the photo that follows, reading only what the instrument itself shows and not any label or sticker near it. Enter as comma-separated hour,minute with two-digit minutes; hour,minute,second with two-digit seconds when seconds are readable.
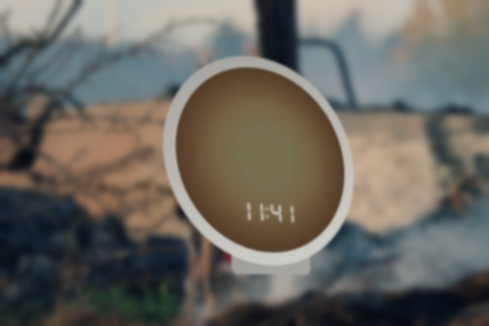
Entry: 11,41
